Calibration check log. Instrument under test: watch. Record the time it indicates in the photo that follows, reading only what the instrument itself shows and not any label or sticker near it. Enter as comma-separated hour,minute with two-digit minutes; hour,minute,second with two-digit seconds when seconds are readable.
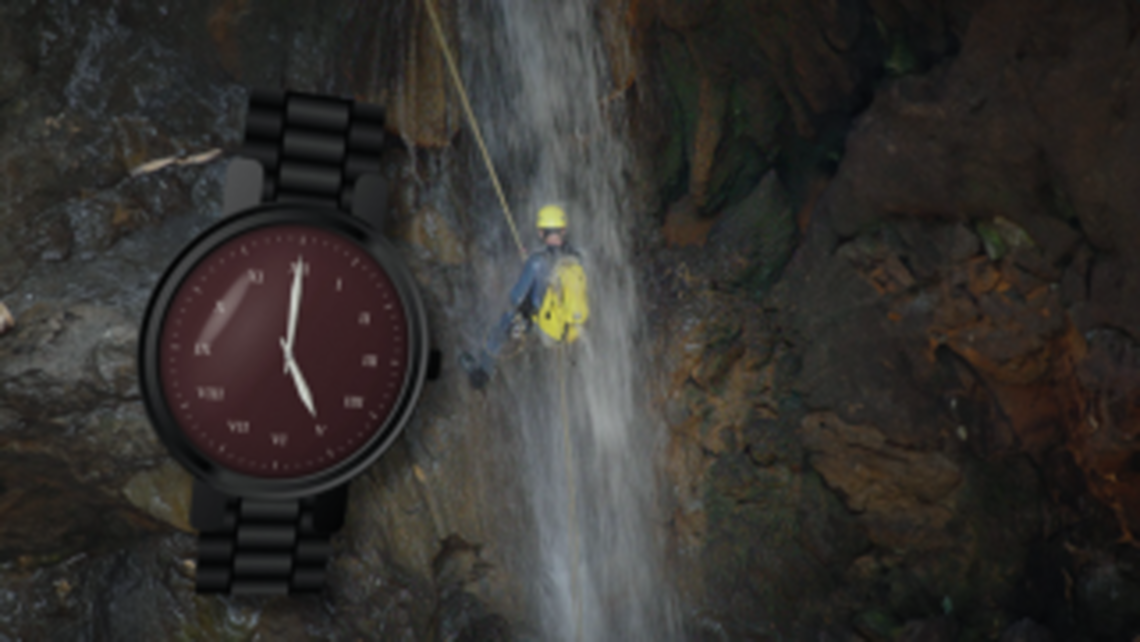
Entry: 5,00
